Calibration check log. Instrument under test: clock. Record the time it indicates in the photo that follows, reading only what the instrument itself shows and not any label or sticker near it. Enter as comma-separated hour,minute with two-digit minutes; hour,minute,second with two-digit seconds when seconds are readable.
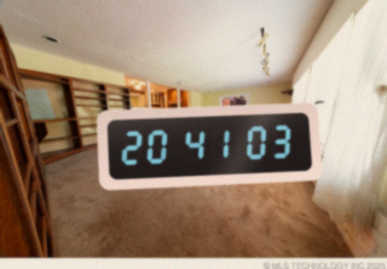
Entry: 20,41,03
